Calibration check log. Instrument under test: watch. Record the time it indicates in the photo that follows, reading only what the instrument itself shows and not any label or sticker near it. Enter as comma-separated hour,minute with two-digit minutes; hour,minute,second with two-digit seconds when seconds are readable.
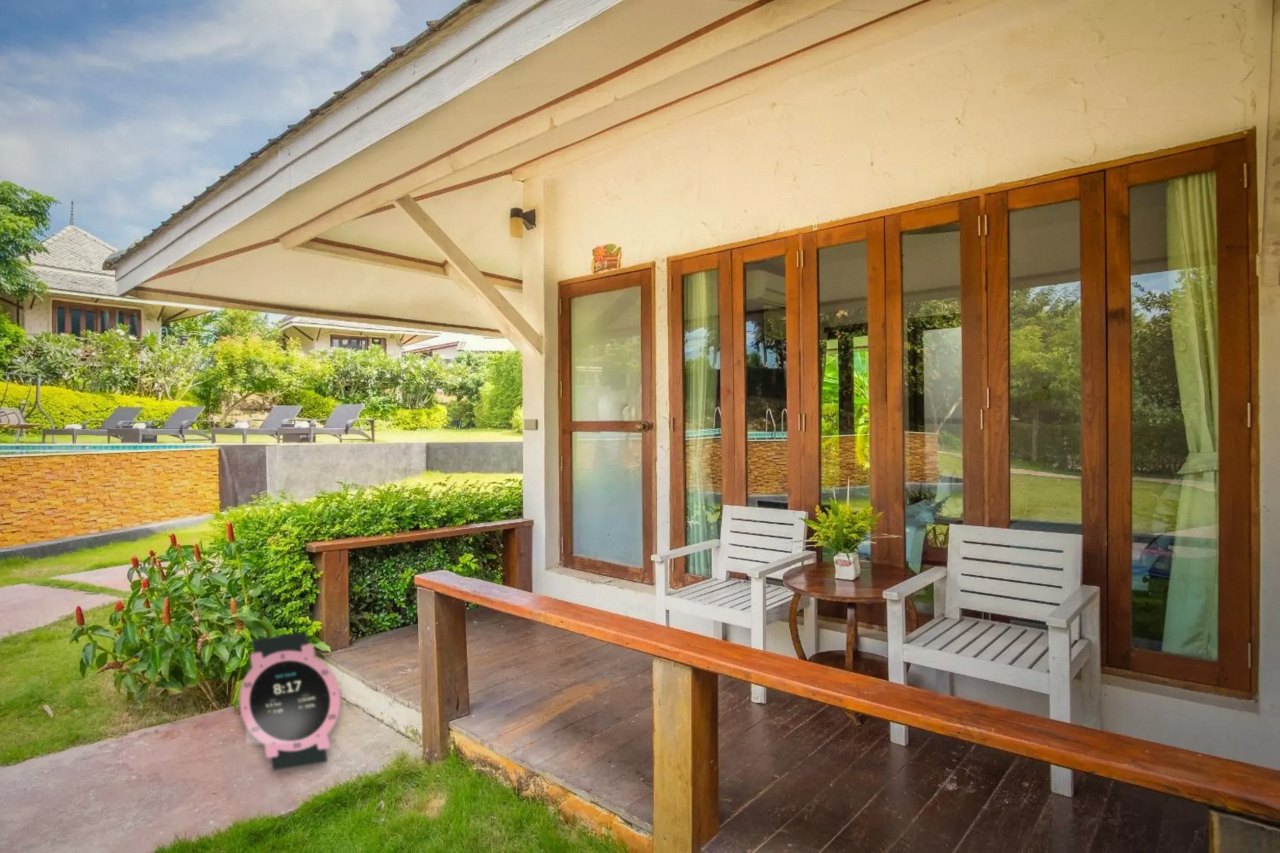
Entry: 8,17
